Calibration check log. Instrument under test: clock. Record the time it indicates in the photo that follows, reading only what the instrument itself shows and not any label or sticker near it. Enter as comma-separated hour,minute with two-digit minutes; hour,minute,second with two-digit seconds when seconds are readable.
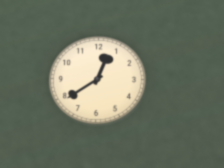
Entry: 12,39
